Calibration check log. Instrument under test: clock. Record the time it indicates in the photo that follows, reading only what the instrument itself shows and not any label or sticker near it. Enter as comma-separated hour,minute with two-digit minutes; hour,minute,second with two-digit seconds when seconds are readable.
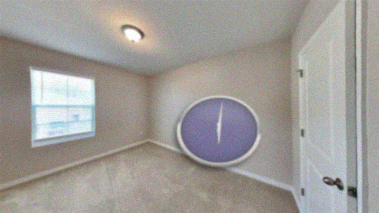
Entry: 6,01
